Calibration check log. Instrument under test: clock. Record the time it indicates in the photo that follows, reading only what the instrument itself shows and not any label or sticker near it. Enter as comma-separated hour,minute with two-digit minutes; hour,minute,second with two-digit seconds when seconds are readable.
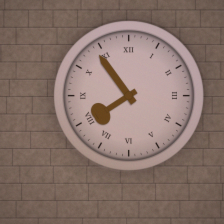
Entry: 7,54
